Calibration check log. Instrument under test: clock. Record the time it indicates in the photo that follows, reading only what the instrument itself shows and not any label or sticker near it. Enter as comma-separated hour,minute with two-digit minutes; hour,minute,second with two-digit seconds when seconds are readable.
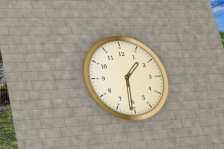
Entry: 1,31
